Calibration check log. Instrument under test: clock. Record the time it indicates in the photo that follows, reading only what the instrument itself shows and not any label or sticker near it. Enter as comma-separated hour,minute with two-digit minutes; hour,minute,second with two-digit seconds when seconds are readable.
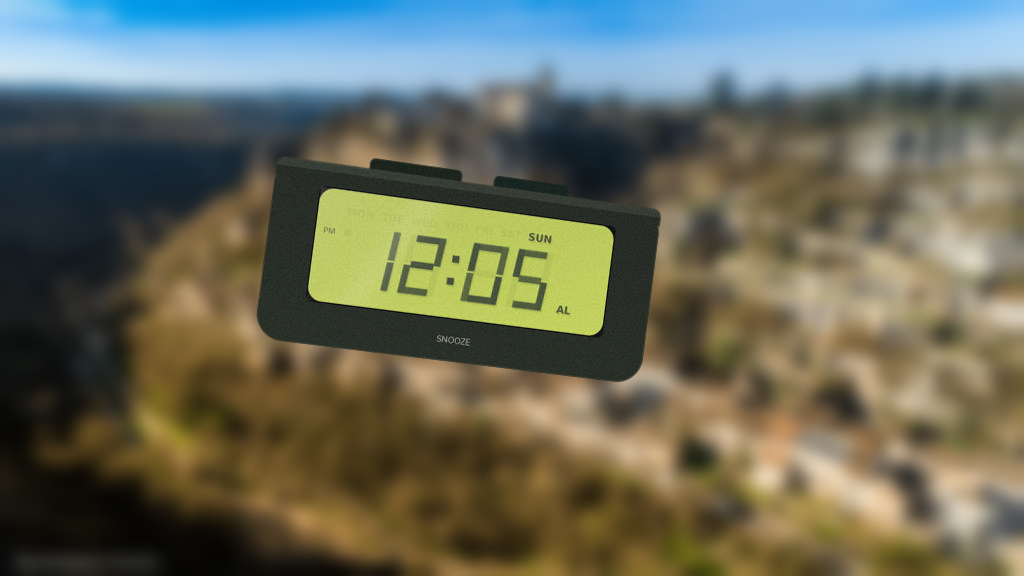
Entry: 12,05
